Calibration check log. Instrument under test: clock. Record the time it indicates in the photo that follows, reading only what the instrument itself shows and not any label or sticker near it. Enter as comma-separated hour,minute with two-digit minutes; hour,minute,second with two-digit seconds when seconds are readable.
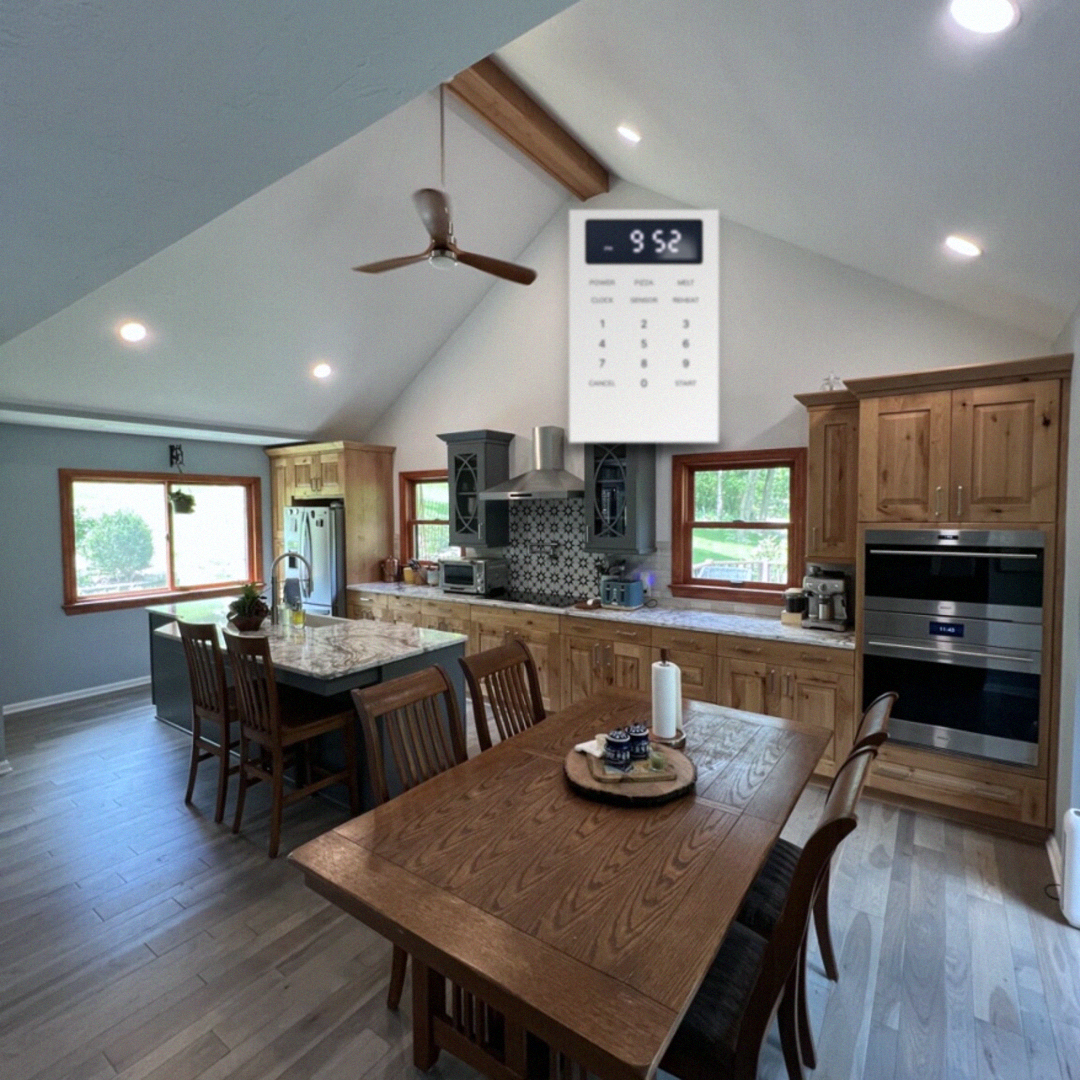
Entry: 9,52
